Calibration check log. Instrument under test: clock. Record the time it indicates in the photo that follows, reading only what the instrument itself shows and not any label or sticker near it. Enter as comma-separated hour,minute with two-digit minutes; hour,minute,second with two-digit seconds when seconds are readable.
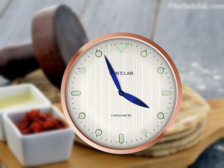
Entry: 3,56
